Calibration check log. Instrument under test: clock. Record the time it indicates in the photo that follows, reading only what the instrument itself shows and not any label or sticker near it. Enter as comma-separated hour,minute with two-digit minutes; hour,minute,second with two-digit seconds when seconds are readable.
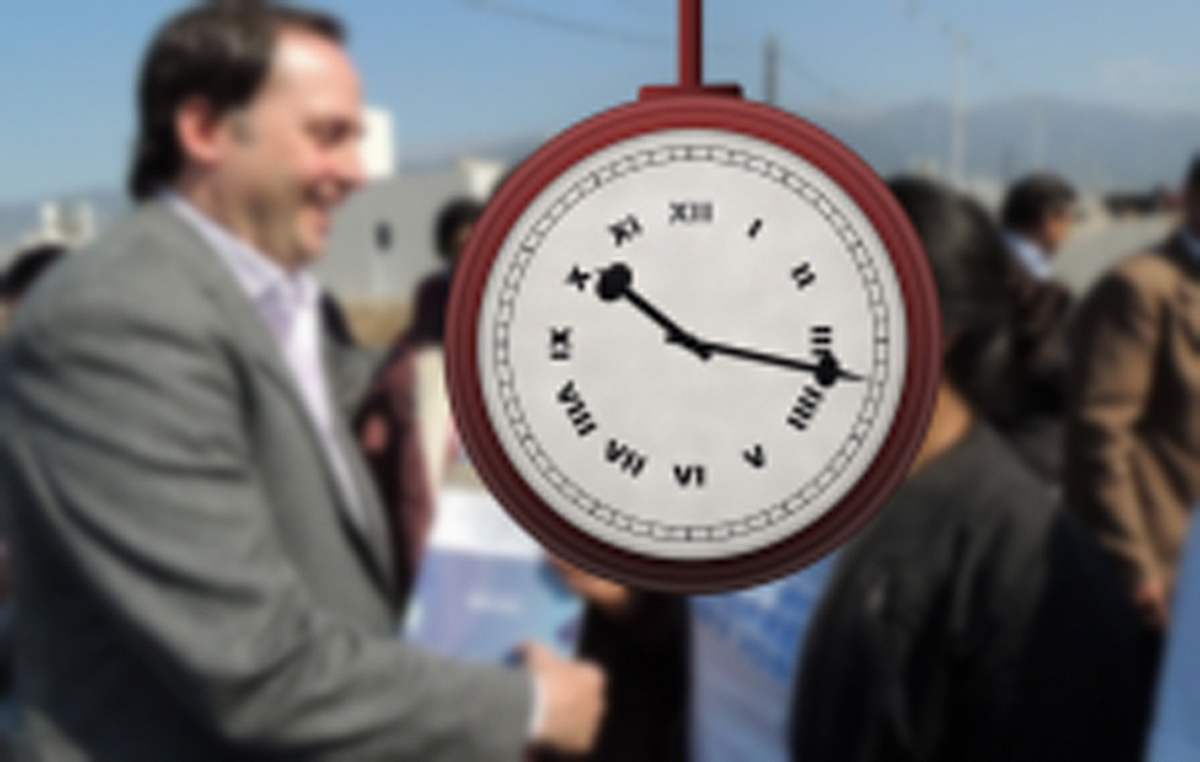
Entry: 10,17
